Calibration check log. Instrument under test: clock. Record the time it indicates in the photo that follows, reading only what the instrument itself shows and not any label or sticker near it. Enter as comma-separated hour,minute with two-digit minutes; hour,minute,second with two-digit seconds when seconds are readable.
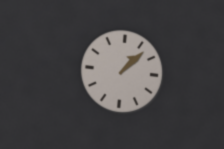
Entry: 1,07
